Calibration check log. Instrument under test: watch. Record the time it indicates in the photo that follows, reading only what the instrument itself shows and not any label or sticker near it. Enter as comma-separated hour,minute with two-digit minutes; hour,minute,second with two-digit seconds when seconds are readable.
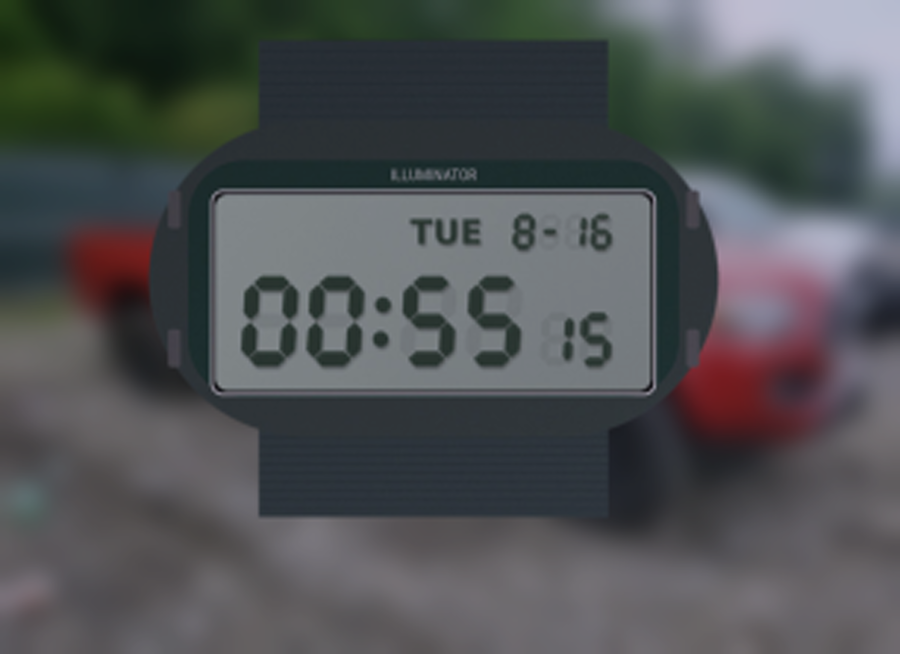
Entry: 0,55,15
